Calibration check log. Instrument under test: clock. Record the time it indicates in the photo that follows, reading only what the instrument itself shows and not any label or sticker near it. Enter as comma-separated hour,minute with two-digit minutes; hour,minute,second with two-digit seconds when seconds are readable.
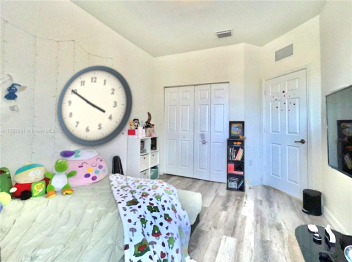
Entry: 3,50
